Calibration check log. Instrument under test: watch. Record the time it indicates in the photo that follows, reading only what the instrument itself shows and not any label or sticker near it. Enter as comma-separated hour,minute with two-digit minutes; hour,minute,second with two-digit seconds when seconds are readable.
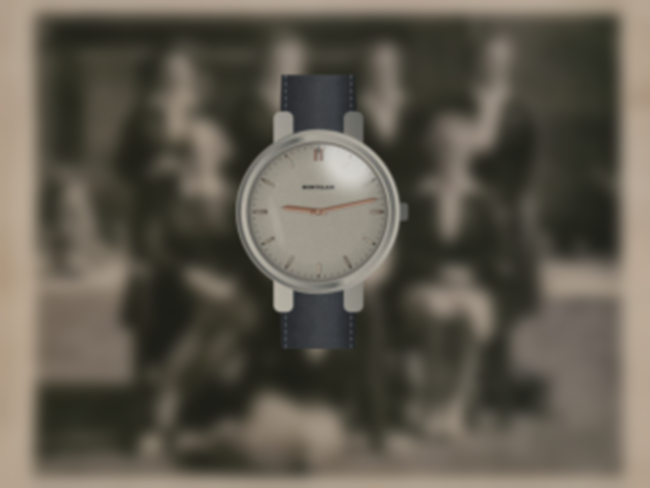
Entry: 9,13
